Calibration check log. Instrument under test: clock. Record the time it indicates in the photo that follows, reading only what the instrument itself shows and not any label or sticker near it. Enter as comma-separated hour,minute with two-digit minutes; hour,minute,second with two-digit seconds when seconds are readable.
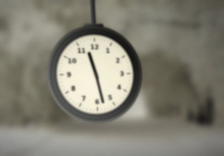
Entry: 11,28
